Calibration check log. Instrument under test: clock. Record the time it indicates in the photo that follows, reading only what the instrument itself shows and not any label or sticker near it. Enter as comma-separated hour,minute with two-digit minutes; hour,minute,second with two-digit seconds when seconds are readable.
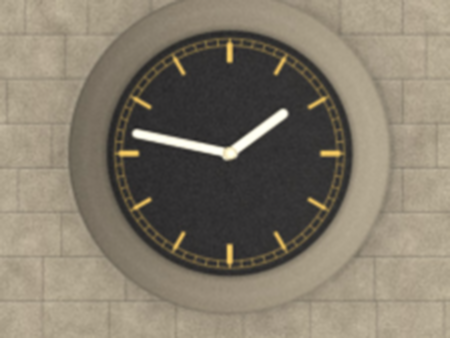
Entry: 1,47
